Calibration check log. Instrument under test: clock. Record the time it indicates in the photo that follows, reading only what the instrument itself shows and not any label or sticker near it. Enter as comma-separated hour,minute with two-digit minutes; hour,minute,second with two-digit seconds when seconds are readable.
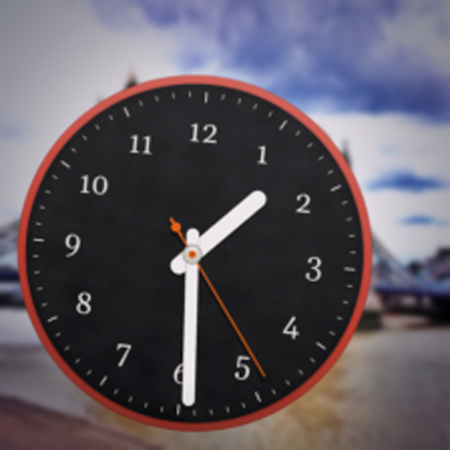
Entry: 1,29,24
